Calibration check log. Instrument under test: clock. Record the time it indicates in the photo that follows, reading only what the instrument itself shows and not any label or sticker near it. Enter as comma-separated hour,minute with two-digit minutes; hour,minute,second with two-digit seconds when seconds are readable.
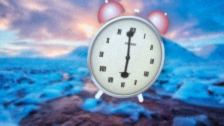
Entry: 5,59
